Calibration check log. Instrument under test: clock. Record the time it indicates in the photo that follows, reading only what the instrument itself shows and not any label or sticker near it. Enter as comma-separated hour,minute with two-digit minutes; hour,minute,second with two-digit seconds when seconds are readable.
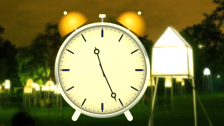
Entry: 11,26
